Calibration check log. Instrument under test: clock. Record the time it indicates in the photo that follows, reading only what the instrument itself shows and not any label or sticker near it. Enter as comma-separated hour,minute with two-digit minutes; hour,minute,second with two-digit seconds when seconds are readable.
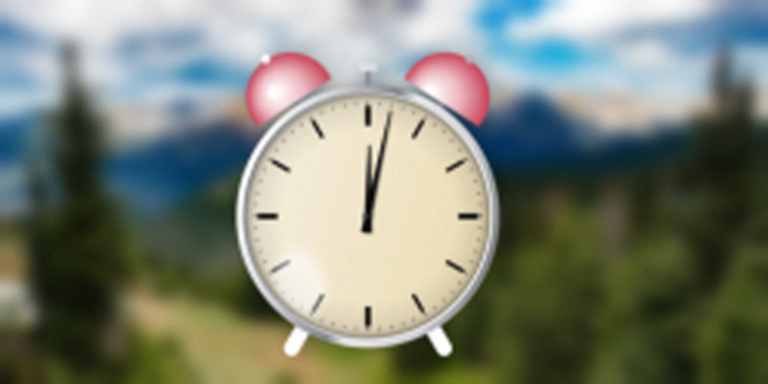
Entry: 12,02
